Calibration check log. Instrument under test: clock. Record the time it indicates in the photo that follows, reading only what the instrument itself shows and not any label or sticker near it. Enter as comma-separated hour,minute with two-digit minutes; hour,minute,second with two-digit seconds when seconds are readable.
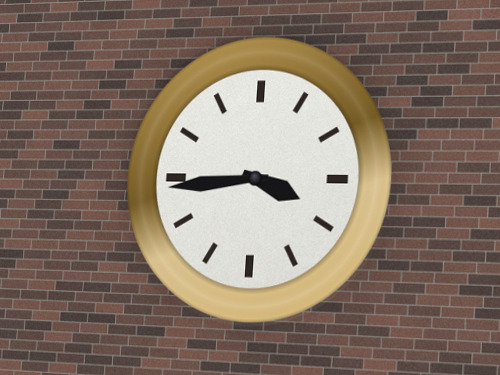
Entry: 3,44
